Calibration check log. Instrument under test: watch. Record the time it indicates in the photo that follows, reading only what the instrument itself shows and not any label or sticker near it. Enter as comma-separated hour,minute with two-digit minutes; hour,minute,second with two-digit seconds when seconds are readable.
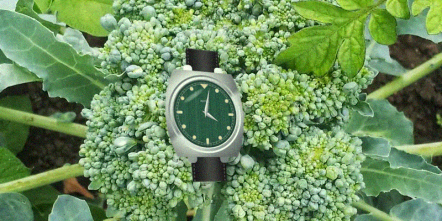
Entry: 4,02
